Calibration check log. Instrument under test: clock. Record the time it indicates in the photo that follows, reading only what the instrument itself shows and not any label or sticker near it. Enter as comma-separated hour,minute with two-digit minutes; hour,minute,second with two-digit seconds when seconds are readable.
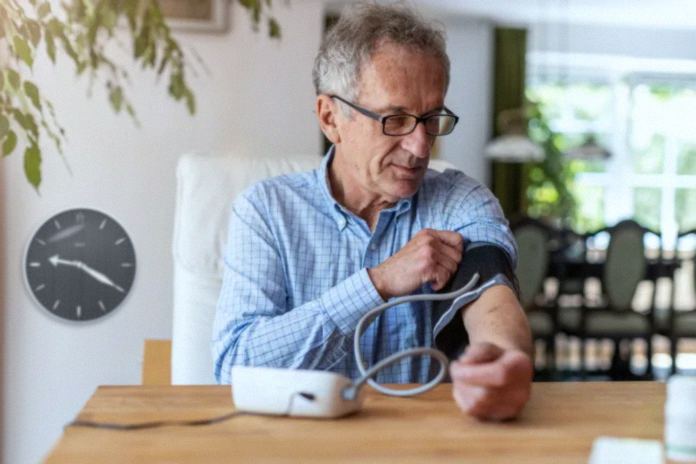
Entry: 9,20
